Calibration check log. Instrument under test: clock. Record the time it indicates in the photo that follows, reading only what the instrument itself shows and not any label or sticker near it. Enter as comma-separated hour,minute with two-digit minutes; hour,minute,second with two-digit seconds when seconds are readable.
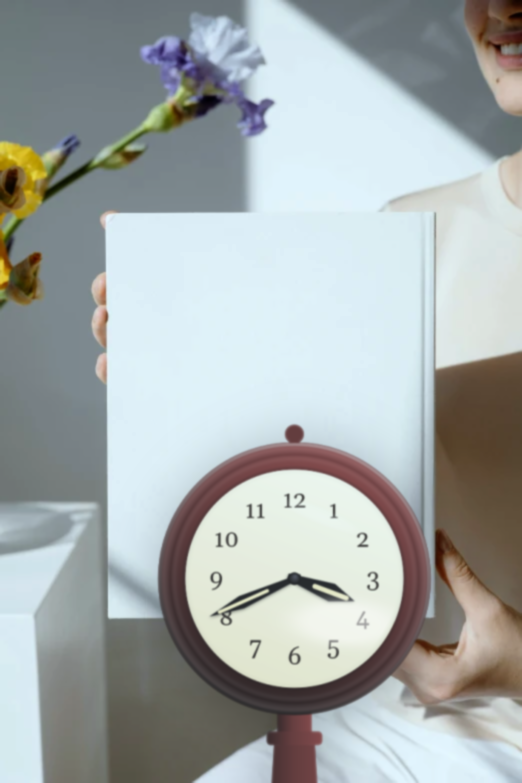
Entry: 3,41
